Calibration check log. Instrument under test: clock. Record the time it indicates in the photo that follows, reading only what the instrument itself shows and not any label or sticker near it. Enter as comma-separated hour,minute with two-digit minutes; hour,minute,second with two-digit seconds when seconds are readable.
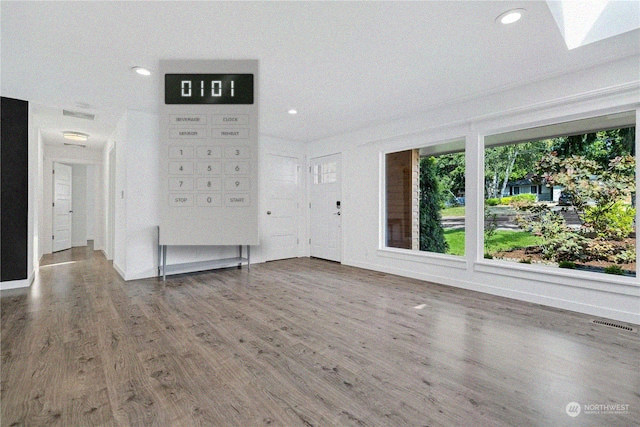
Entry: 1,01
